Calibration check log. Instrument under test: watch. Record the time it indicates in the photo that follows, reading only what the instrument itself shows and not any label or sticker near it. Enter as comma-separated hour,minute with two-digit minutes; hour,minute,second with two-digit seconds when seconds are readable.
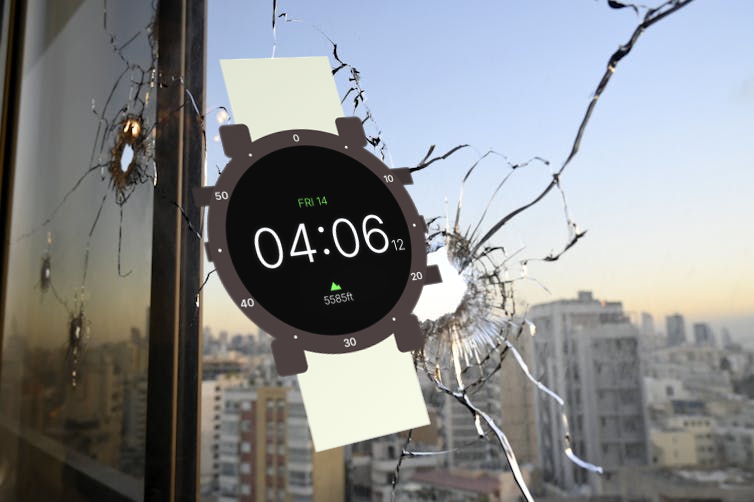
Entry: 4,06,12
